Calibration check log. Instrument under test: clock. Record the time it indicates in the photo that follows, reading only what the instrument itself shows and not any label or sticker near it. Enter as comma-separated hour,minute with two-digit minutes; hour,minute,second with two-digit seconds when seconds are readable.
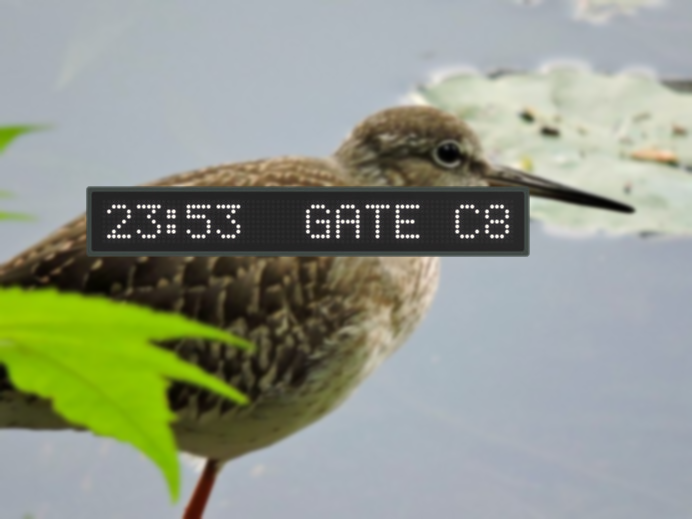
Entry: 23,53
